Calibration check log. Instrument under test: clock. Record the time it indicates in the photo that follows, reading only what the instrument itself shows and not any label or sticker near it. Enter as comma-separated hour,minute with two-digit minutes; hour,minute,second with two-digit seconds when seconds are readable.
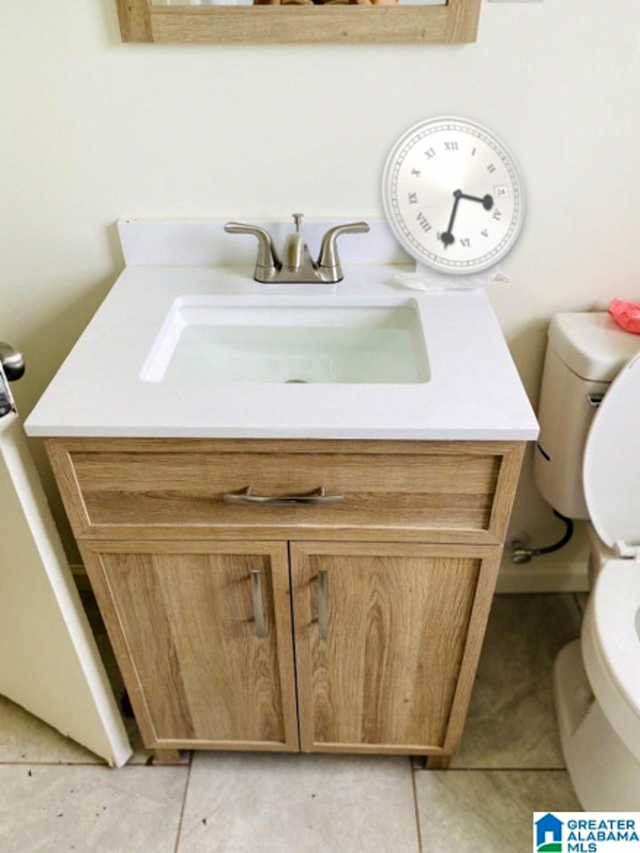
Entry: 3,34
